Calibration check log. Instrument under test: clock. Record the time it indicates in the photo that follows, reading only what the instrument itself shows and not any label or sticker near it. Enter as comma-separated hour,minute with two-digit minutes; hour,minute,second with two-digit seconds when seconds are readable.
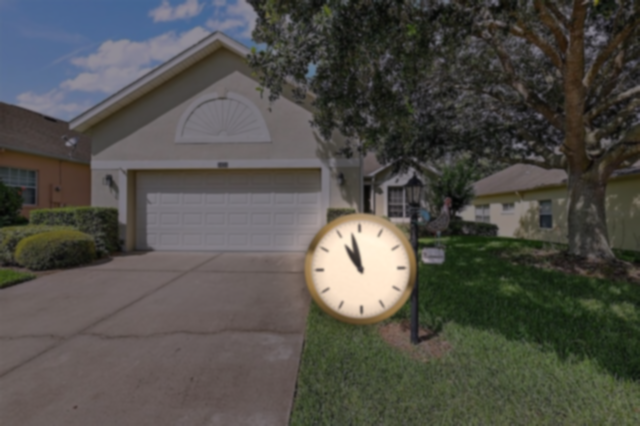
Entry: 10,58
